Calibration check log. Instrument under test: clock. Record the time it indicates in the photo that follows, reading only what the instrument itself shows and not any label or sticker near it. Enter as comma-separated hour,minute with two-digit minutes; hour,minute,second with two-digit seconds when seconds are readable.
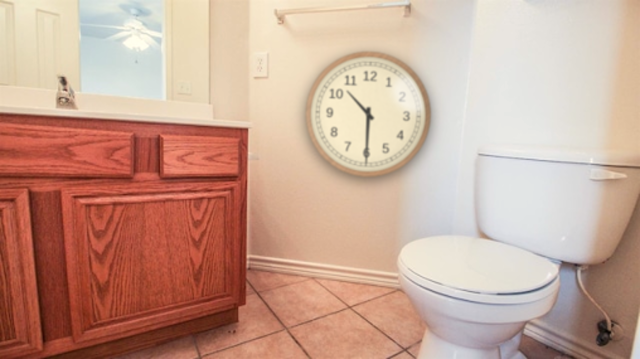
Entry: 10,30
